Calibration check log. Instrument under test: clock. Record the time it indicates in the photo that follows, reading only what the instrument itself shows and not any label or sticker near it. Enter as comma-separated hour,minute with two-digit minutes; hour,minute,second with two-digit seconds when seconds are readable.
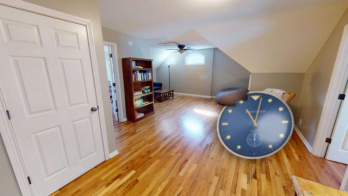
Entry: 11,02
